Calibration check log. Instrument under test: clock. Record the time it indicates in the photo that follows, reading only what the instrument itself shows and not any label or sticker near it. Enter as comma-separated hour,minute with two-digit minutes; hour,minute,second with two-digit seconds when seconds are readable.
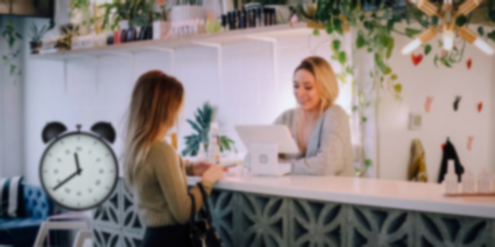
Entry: 11,39
